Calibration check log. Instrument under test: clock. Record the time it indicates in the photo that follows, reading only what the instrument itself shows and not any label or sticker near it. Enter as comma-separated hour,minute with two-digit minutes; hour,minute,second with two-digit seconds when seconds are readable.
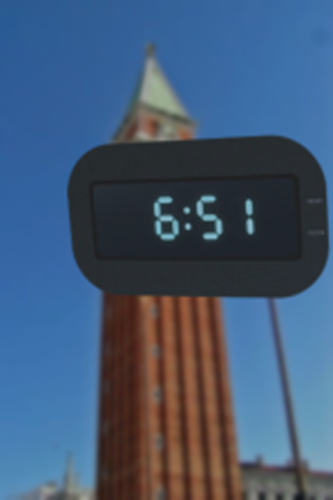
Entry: 6,51
